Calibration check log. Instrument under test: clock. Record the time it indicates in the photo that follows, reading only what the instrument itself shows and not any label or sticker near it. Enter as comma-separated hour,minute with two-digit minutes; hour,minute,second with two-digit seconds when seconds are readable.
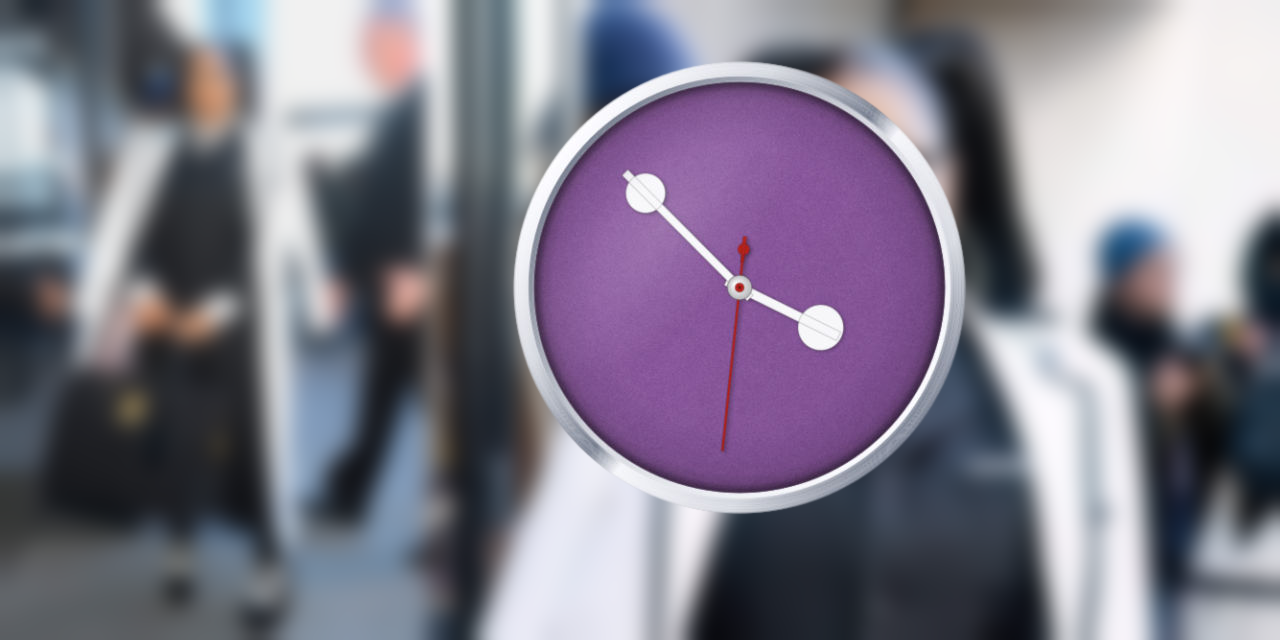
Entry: 3,52,31
